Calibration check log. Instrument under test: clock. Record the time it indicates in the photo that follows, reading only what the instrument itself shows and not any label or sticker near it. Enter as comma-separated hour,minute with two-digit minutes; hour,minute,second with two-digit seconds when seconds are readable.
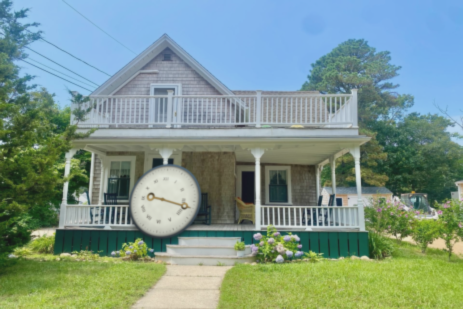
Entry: 9,17
